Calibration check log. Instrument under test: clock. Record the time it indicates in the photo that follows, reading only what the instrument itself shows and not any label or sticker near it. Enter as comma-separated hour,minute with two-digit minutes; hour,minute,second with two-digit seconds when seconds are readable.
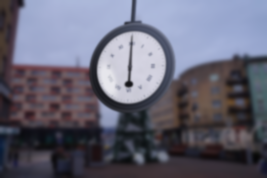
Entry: 6,00
